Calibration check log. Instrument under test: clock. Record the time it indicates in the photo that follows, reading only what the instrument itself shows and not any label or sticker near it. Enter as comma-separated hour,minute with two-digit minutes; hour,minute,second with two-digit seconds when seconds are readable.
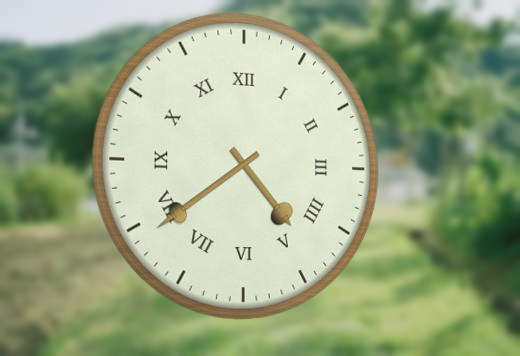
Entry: 4,39
